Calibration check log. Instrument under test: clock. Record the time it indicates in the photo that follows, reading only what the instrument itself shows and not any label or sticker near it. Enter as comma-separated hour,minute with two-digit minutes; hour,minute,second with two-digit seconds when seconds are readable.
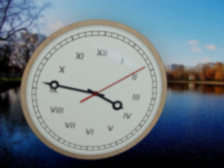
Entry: 3,46,09
